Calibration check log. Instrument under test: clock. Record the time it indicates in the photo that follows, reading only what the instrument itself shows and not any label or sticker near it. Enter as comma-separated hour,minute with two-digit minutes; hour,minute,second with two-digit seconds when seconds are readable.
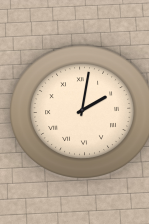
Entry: 2,02
